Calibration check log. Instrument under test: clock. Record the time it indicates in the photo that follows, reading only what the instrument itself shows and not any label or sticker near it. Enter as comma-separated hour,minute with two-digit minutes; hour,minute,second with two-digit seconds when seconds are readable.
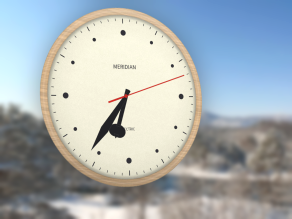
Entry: 6,36,12
